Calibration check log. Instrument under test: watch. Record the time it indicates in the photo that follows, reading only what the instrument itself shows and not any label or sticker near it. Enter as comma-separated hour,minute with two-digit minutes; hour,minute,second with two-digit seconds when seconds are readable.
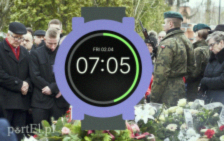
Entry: 7,05
